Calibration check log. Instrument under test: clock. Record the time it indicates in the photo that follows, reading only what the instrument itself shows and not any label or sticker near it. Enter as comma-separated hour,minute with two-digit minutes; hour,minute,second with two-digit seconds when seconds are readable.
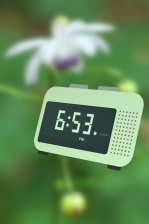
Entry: 6,53
